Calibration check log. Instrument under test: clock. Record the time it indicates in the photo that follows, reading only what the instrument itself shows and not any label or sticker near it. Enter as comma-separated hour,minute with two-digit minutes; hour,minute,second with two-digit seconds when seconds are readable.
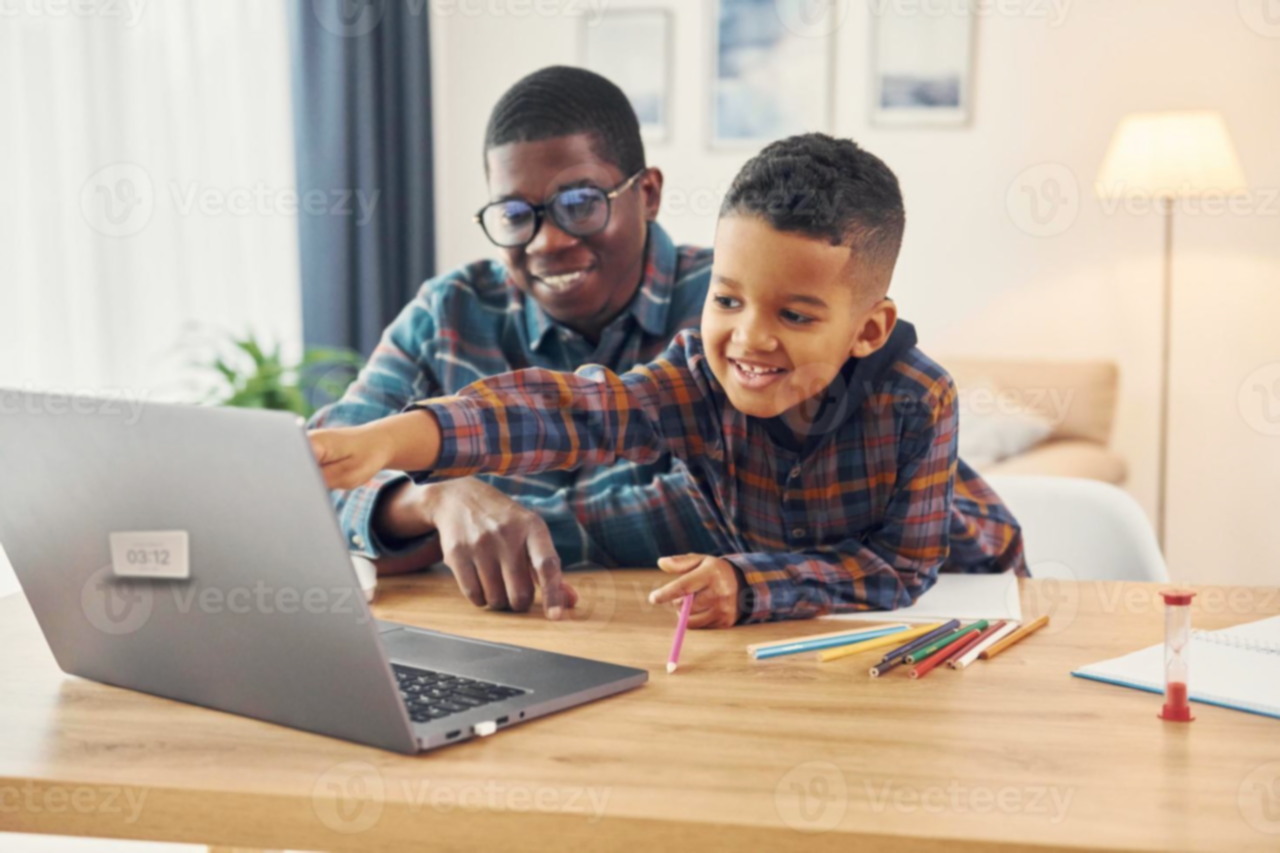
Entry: 3,12
